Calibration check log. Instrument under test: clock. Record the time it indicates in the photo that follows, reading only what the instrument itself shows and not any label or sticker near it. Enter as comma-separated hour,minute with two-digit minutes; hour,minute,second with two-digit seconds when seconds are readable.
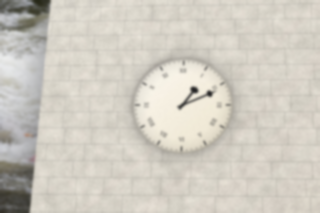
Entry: 1,11
